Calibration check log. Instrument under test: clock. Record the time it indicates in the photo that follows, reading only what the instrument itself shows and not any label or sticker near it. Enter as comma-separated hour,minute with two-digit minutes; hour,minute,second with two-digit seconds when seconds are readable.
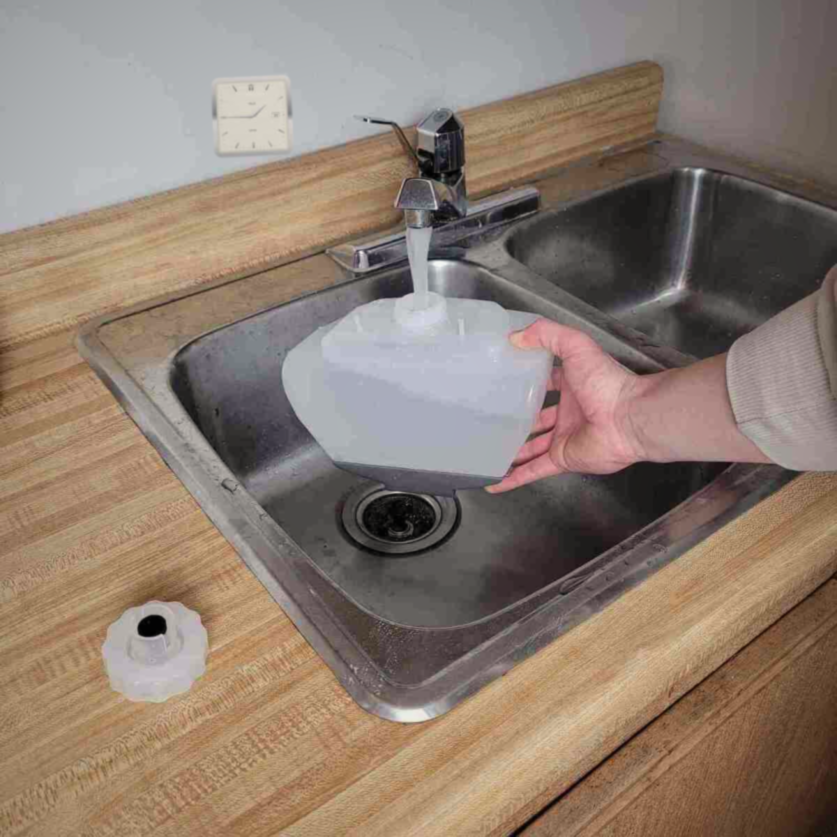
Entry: 1,45
